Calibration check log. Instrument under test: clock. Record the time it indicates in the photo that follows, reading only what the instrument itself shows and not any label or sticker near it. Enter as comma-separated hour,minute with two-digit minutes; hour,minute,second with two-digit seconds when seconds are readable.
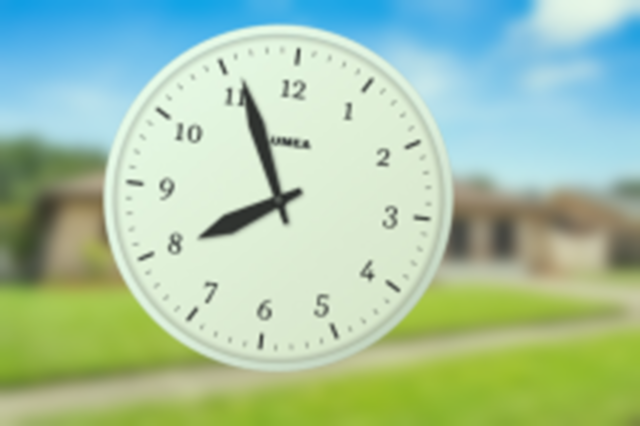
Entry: 7,56
